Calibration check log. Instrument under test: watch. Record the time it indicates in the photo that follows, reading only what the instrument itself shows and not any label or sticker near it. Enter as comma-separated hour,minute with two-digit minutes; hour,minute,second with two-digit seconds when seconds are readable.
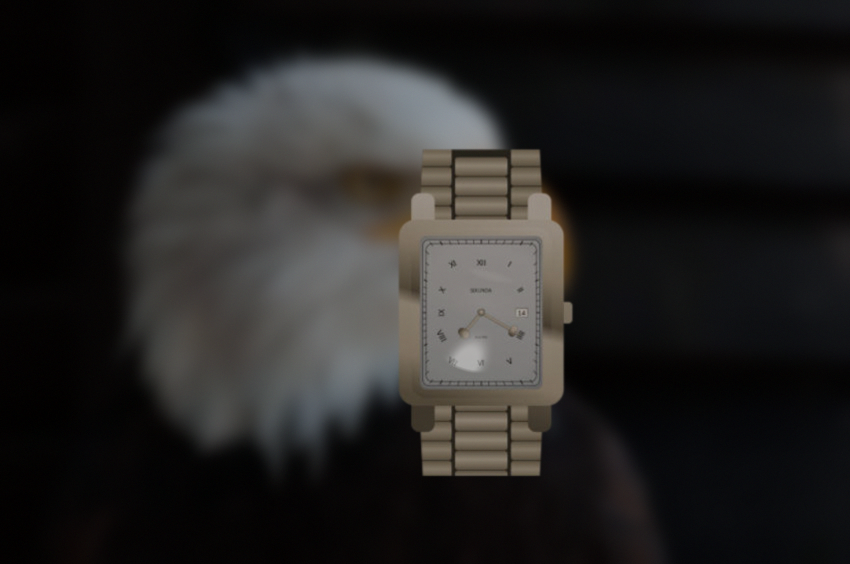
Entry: 7,20
